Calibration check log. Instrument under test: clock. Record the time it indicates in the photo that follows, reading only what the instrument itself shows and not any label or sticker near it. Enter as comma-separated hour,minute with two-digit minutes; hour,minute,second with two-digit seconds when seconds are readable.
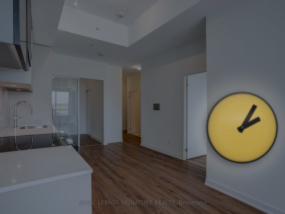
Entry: 2,05
